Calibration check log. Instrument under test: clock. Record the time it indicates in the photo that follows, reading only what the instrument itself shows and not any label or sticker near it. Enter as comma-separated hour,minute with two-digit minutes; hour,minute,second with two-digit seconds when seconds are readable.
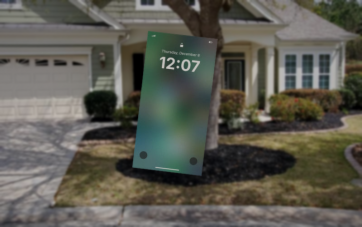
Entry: 12,07
